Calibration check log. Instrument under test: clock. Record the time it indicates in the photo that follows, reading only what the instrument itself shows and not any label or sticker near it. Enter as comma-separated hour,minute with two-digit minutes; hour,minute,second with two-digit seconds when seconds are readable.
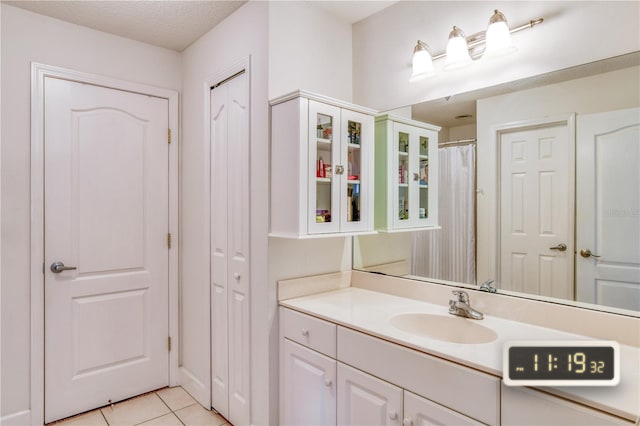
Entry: 11,19,32
